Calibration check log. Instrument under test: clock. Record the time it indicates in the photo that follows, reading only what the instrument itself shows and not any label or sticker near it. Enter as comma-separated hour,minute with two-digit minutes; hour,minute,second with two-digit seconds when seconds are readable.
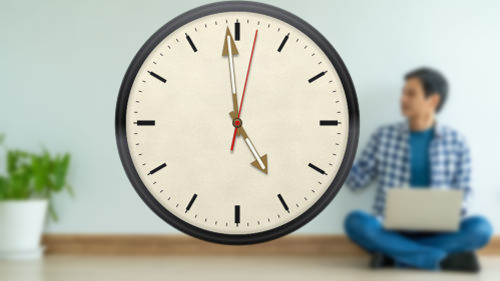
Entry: 4,59,02
